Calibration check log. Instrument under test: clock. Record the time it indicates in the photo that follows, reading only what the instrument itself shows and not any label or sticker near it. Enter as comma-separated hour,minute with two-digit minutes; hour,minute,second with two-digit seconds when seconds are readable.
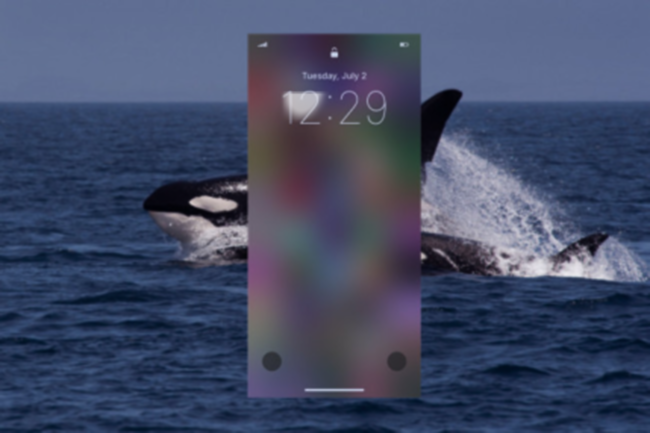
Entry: 12,29
